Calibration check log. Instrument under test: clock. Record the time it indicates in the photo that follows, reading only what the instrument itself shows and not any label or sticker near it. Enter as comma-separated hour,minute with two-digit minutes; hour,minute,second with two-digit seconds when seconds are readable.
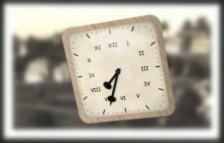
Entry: 7,34
